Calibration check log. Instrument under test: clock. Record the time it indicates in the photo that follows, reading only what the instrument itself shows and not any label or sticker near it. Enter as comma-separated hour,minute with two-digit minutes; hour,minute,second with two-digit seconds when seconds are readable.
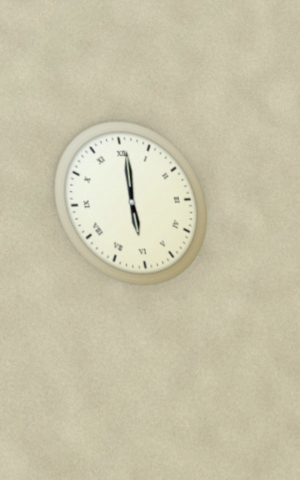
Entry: 6,01
